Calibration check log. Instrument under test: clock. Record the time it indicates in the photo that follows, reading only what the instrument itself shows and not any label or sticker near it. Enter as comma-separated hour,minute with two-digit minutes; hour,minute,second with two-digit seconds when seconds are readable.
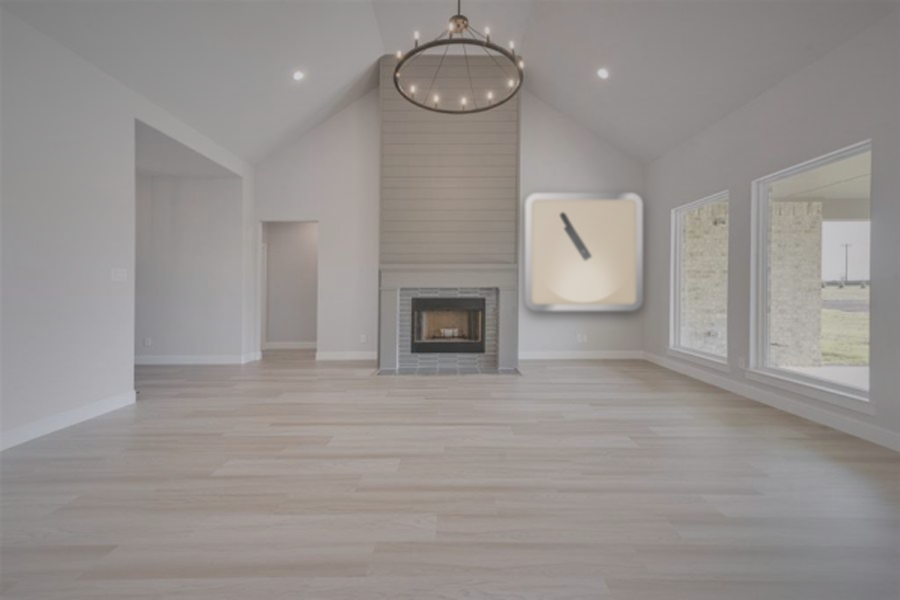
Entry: 10,55
